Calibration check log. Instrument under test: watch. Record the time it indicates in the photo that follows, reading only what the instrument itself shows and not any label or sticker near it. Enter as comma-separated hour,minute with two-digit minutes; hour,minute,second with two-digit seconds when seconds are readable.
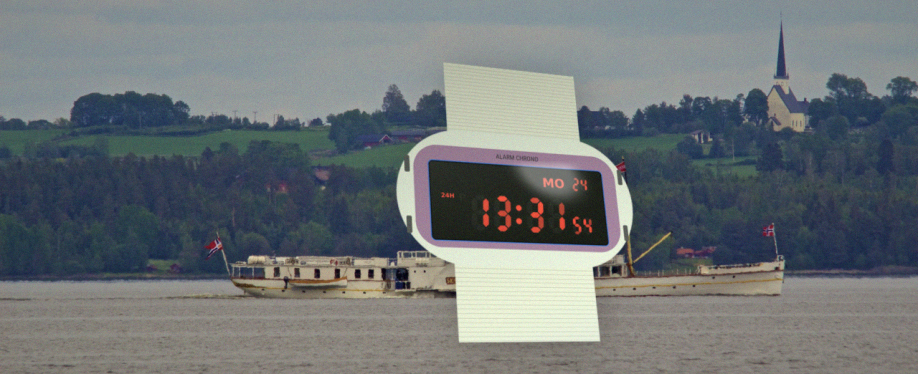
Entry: 13,31,54
